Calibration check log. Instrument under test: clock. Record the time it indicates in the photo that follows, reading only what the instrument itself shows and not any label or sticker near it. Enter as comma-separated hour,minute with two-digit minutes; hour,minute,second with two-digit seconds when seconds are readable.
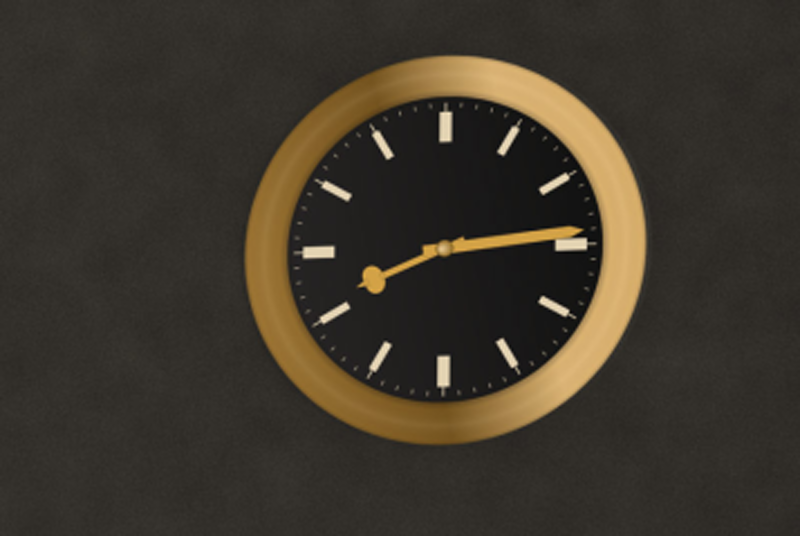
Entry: 8,14
